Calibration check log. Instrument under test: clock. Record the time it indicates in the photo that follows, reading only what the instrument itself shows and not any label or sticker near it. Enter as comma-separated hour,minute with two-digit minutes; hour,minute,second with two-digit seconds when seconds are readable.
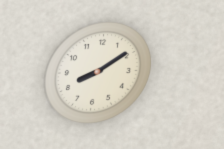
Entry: 8,09
